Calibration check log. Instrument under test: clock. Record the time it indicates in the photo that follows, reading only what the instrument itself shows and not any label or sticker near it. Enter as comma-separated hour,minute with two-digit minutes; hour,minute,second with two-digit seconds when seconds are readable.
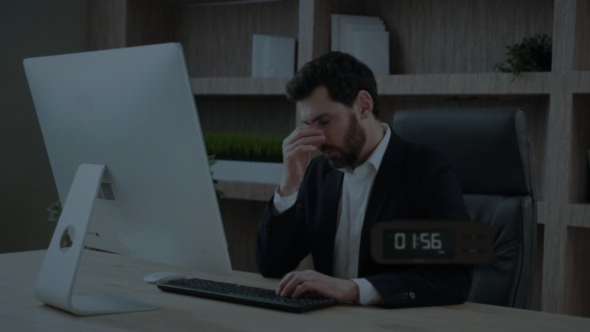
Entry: 1,56
